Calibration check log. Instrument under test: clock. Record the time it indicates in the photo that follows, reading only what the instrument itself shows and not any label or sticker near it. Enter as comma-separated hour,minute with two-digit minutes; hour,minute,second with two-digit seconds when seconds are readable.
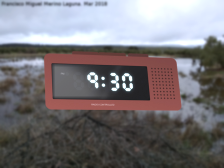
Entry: 9,30
